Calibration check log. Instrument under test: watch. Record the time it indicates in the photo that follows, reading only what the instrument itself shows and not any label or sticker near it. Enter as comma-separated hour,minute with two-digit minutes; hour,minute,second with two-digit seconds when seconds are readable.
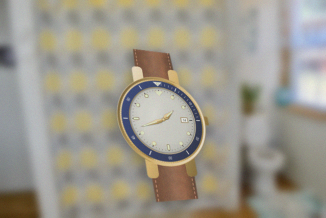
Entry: 1,42
